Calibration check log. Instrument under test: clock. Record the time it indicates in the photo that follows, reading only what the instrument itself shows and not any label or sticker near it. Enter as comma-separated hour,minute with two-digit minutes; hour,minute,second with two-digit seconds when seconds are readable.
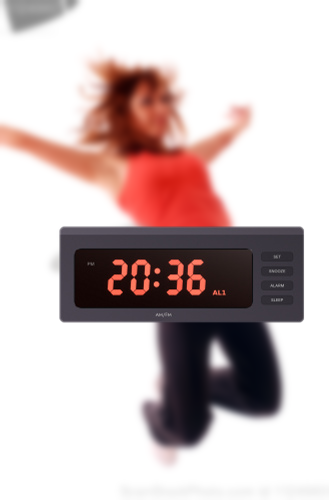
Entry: 20,36
